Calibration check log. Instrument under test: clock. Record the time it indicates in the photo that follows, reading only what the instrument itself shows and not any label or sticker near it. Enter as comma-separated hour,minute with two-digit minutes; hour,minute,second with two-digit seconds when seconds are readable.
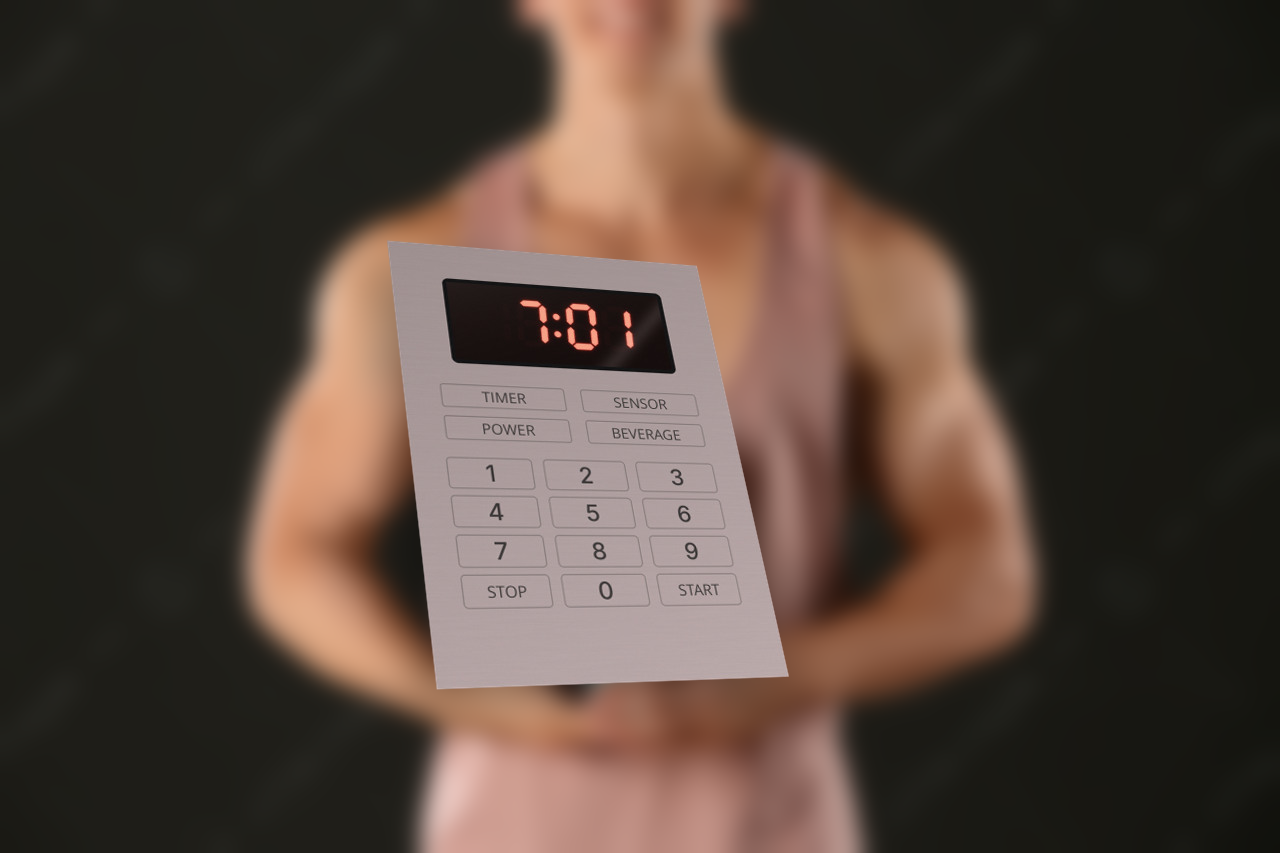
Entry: 7,01
